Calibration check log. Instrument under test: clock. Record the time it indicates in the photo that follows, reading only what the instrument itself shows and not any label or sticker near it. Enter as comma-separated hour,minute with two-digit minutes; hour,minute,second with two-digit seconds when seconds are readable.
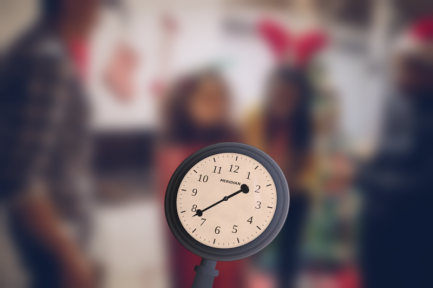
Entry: 1,38
